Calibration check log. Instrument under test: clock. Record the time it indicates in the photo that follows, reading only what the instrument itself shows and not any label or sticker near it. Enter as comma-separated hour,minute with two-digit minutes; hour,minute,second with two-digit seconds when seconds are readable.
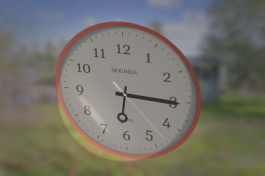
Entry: 6,15,23
